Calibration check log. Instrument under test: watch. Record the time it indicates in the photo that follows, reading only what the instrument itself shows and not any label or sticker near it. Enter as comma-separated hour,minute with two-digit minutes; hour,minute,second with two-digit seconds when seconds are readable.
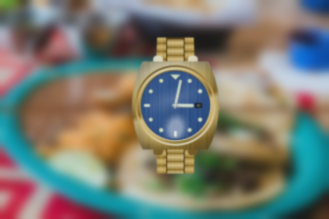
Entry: 3,02
